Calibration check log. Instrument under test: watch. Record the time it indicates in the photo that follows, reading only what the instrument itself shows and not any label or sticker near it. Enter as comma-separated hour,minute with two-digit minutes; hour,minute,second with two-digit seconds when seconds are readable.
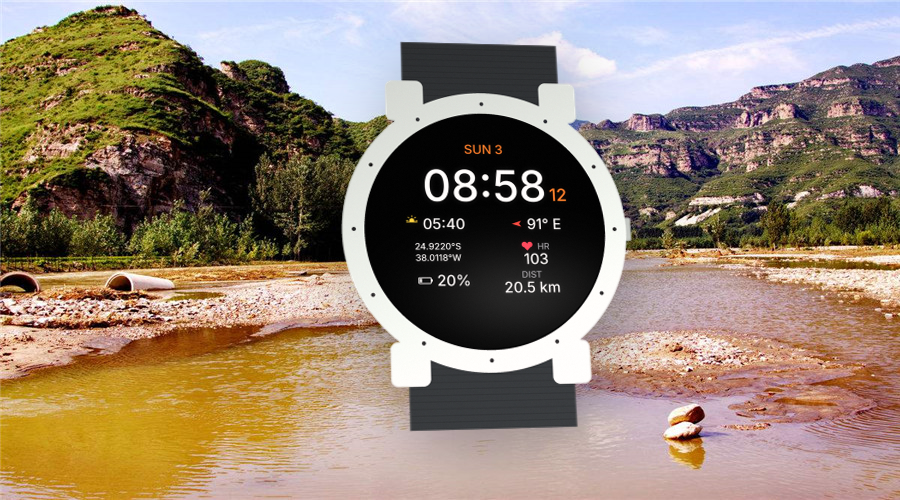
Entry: 8,58,12
